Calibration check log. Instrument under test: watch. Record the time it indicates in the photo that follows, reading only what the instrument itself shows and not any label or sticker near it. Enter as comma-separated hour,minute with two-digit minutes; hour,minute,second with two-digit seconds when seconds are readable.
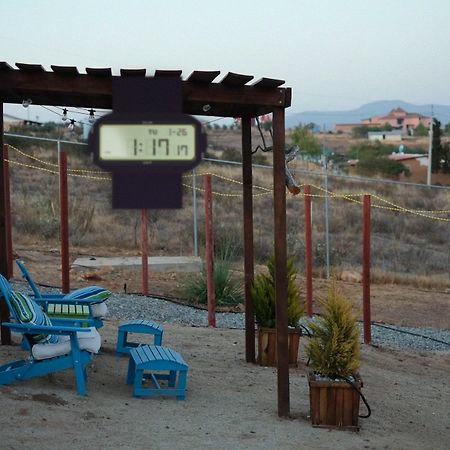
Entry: 1,17,17
